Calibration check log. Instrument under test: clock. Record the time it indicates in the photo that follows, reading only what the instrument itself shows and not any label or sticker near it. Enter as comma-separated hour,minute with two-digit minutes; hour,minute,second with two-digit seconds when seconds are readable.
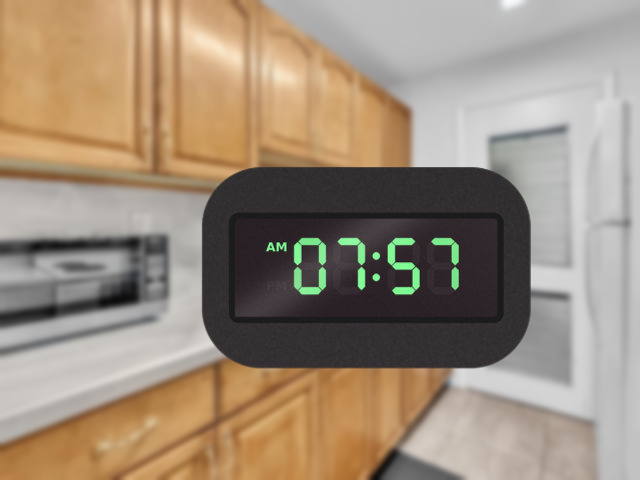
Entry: 7,57
